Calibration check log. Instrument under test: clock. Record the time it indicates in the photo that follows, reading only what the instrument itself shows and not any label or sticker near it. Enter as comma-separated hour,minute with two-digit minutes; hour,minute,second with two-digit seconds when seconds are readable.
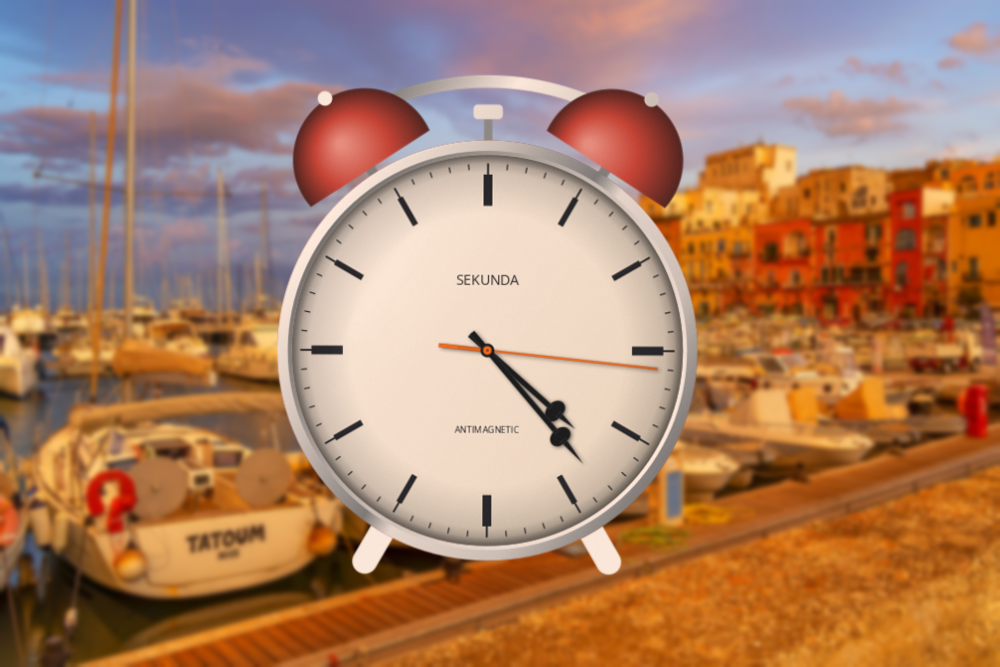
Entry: 4,23,16
